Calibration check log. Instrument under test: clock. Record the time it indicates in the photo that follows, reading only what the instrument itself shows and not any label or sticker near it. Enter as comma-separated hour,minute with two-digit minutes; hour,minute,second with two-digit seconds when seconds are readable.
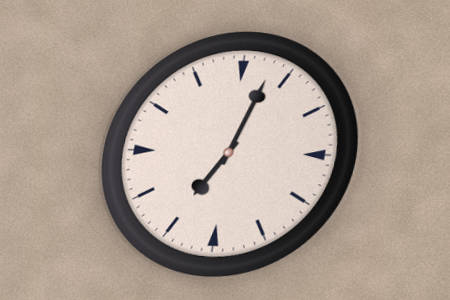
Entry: 7,03
